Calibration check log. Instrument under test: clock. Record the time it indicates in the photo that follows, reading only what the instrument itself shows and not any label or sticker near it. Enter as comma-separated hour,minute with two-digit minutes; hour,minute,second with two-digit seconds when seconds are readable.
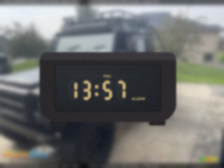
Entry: 13,57
